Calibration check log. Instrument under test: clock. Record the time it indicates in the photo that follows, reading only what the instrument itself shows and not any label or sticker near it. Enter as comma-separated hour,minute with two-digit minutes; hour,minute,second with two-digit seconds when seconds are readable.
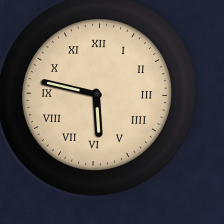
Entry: 5,47
